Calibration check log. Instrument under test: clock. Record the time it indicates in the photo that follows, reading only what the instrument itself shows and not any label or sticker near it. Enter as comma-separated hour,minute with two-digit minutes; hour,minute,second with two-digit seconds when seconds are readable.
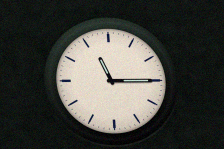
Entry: 11,15
